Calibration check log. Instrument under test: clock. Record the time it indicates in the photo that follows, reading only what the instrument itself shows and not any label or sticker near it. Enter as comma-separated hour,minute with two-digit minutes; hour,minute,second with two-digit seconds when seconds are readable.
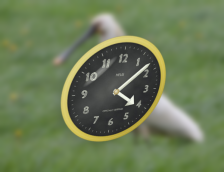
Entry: 4,08
